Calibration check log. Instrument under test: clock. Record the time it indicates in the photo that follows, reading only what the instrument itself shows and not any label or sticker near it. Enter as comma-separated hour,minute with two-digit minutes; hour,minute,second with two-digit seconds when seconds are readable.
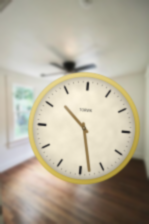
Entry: 10,28
